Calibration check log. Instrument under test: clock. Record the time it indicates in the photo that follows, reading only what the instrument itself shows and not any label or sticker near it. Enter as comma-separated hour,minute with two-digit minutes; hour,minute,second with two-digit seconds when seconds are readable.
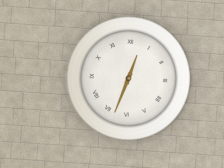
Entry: 12,33
